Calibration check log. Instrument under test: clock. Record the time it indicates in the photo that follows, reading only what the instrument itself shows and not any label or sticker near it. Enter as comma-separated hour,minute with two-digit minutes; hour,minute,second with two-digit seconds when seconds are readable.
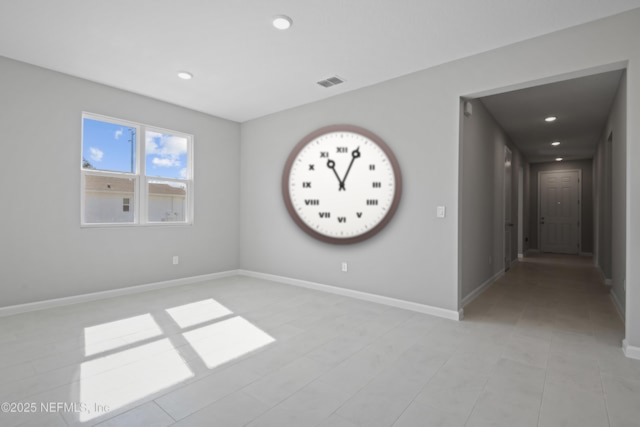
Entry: 11,04
